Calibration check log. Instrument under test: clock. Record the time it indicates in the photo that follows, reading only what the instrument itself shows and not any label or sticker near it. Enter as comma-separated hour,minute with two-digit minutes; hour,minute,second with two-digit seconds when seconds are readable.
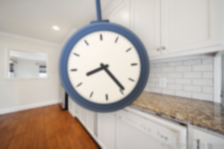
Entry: 8,24
